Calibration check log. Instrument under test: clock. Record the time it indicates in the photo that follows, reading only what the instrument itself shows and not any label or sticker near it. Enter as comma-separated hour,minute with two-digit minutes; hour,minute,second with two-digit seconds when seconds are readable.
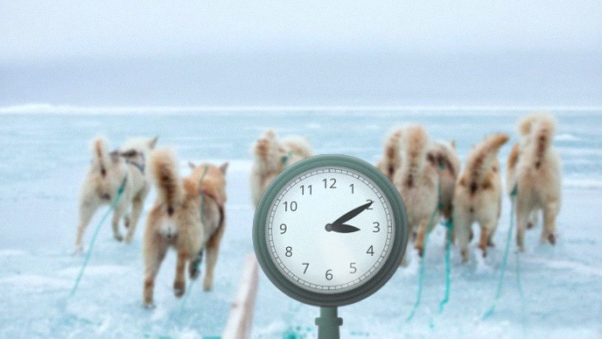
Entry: 3,10
